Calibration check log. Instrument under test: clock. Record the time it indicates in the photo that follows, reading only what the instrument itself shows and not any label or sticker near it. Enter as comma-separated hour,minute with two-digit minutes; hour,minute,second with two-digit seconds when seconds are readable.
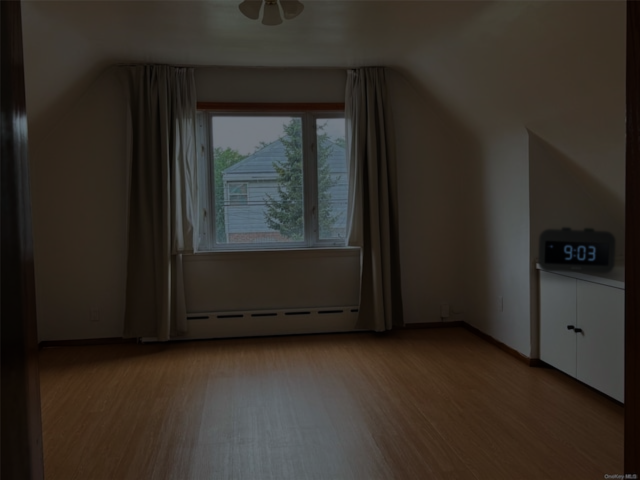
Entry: 9,03
